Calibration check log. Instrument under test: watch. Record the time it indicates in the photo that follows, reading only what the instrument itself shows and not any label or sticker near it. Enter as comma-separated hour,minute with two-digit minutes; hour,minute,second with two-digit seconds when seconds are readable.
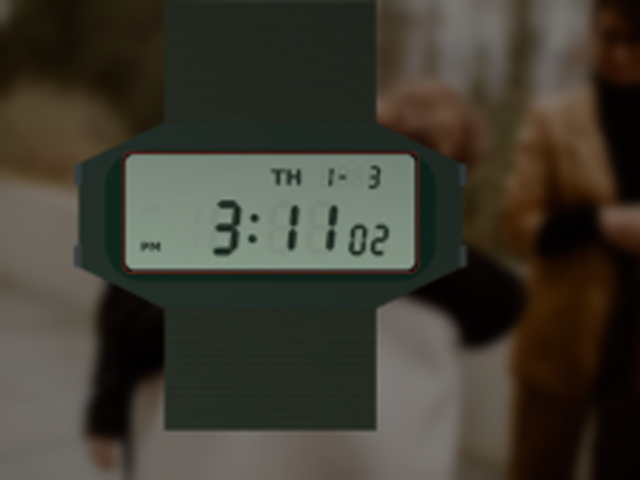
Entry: 3,11,02
